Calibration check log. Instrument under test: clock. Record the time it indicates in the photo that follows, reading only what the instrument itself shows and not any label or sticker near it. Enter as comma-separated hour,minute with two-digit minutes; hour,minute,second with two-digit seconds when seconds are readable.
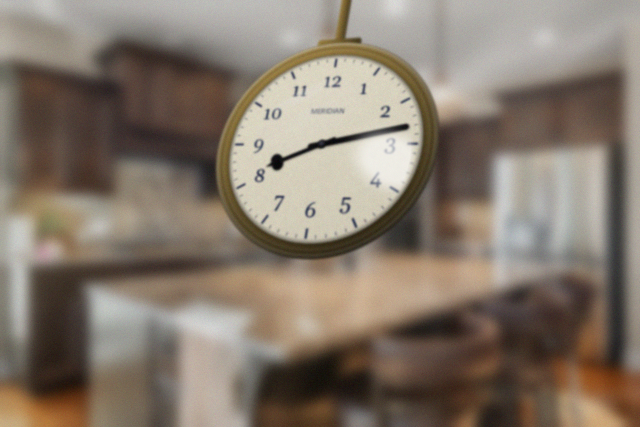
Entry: 8,13
